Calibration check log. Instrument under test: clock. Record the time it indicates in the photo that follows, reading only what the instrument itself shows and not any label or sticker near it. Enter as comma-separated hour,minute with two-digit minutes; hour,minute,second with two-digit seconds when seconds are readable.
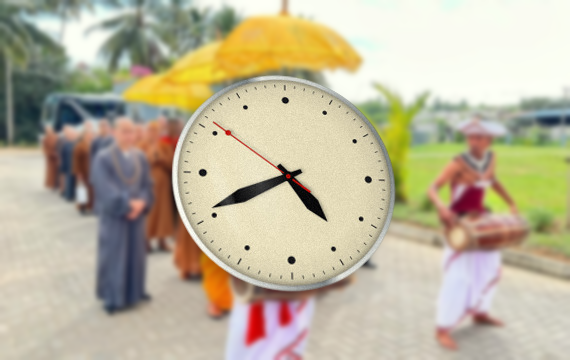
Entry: 4,40,51
